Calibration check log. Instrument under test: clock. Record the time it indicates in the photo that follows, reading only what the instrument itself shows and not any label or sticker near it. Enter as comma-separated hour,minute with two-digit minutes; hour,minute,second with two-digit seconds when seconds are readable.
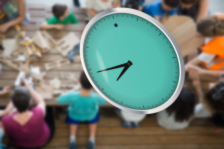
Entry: 7,44
